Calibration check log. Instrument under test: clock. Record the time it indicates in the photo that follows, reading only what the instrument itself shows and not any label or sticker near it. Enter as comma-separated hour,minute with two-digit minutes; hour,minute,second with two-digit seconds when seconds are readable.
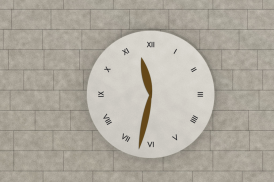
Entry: 11,32
